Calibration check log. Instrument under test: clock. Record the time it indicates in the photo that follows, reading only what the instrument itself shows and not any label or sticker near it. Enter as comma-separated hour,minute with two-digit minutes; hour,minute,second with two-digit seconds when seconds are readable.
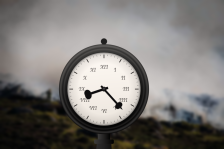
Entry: 8,23
